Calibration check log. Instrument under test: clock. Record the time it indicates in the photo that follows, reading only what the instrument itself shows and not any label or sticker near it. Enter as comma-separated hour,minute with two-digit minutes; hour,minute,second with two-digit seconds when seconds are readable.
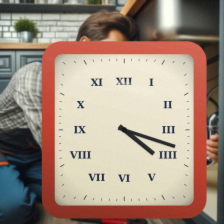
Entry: 4,18
